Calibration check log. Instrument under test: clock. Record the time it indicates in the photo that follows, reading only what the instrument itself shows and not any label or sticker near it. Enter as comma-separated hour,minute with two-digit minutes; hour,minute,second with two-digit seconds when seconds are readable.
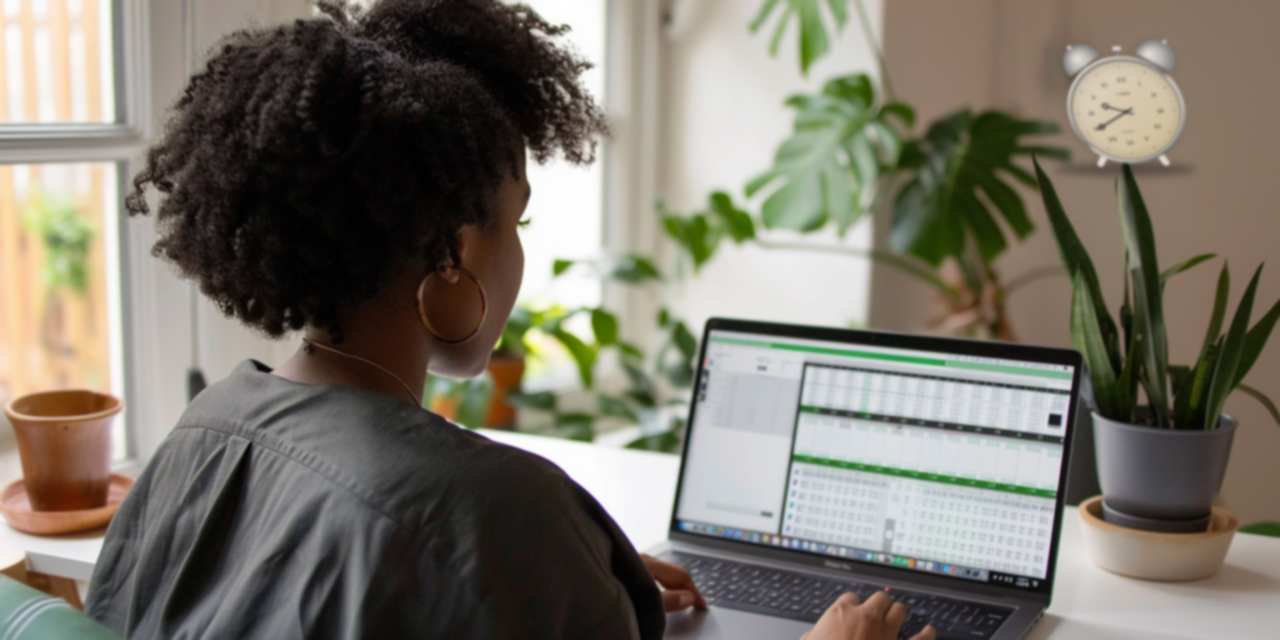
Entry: 9,40
